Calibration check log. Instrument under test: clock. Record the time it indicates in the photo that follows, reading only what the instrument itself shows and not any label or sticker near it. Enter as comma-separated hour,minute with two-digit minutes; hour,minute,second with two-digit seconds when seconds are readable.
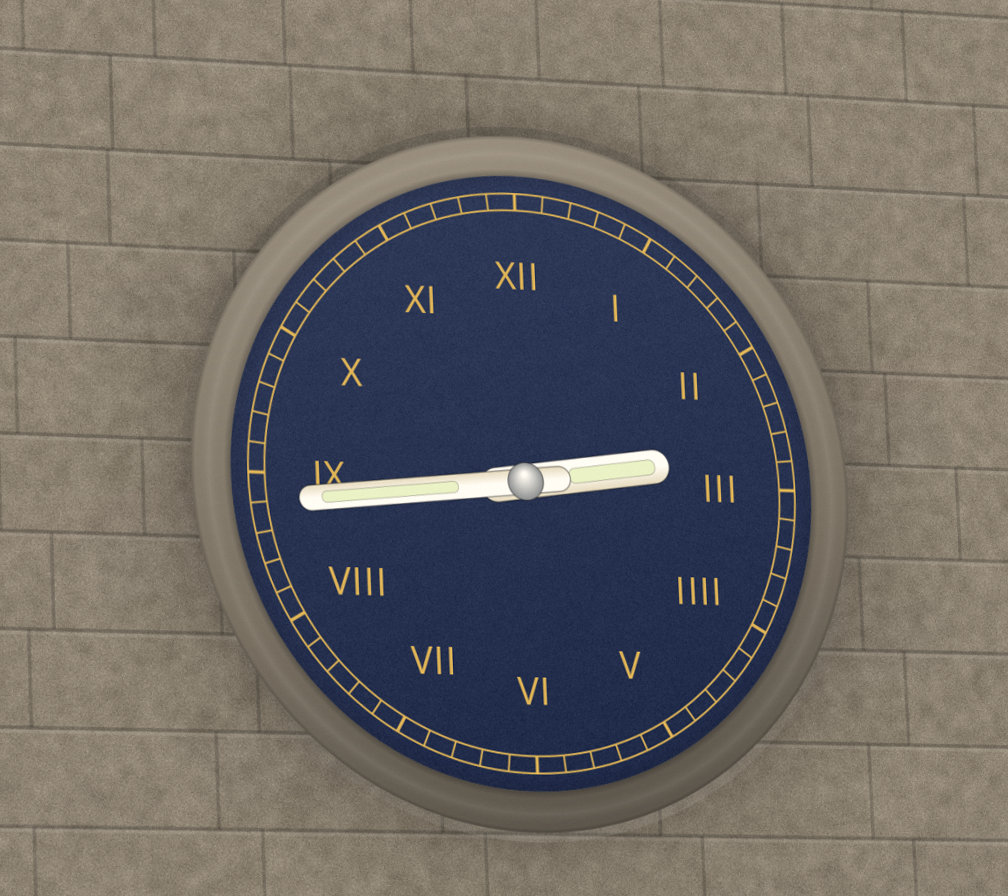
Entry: 2,44
